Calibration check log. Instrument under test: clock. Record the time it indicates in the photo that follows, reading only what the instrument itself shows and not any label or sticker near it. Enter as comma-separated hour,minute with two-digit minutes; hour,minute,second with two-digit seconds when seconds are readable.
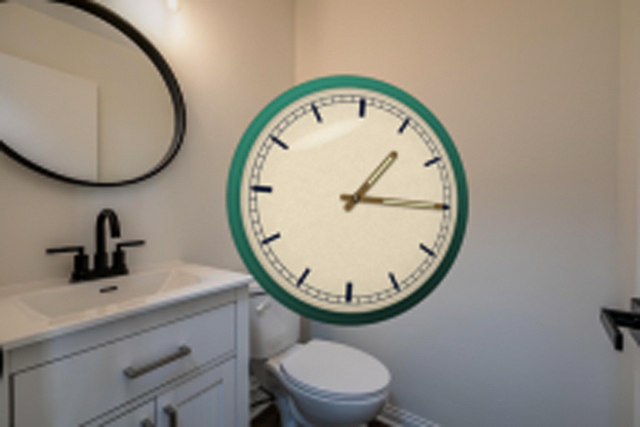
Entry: 1,15
